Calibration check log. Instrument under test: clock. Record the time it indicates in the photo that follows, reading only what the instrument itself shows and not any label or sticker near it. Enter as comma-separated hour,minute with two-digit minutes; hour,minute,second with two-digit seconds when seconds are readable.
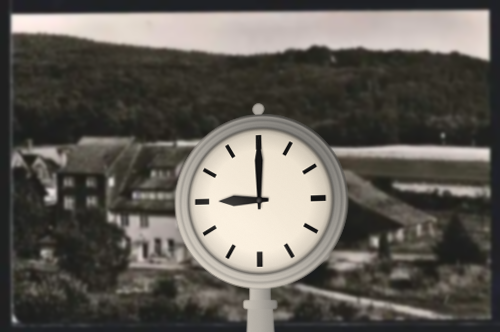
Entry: 9,00
